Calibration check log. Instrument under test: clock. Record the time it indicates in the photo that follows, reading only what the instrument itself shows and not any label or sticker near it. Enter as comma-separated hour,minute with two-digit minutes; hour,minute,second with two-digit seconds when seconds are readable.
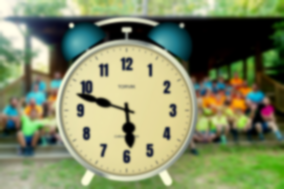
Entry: 5,48
